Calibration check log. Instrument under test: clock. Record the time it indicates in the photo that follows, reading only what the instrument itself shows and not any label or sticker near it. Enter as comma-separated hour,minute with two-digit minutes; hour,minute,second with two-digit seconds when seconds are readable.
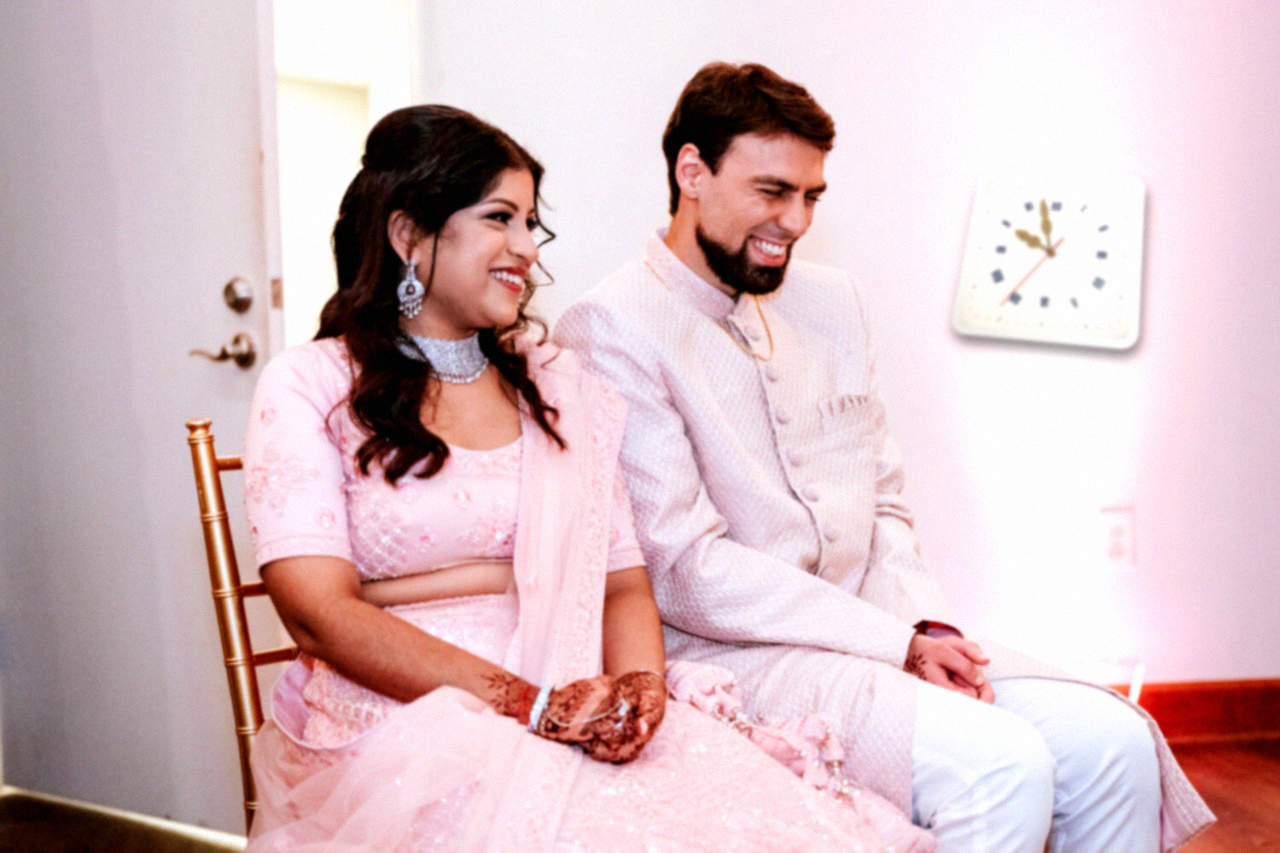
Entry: 9,57,36
